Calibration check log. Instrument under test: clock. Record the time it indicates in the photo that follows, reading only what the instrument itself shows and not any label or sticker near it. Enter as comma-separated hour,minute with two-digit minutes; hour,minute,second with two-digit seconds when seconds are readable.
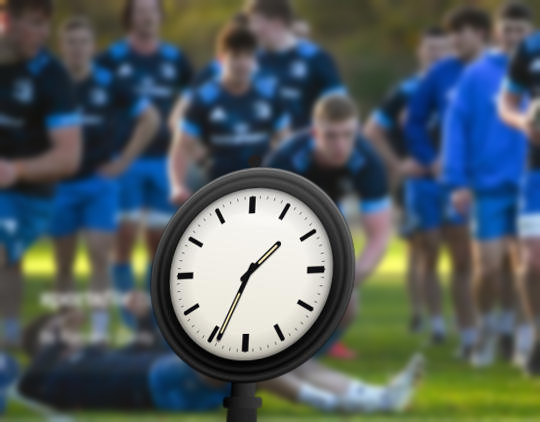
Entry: 1,34
